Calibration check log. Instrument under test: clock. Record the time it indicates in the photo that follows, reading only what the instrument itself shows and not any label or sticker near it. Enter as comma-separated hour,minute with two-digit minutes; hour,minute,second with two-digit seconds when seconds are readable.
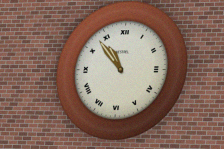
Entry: 10,53
